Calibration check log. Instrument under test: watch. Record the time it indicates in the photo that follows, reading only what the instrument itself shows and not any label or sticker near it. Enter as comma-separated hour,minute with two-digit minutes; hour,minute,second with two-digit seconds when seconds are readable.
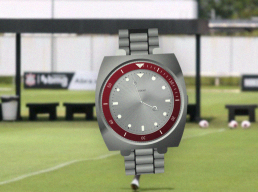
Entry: 3,57
